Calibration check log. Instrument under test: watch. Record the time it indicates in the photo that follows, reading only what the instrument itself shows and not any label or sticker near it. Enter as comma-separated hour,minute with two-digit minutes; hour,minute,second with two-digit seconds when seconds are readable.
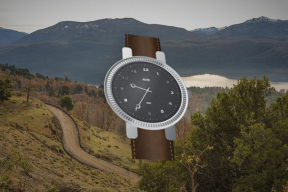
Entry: 9,35
